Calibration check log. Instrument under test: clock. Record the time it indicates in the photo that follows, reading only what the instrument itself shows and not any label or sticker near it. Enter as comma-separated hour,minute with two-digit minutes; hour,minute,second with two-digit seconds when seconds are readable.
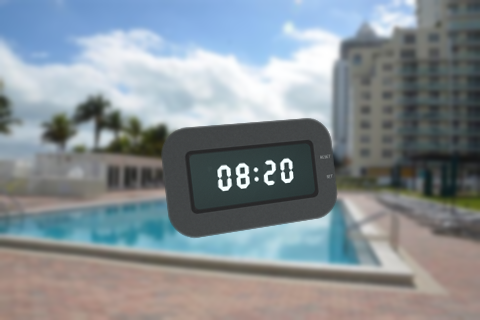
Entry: 8,20
